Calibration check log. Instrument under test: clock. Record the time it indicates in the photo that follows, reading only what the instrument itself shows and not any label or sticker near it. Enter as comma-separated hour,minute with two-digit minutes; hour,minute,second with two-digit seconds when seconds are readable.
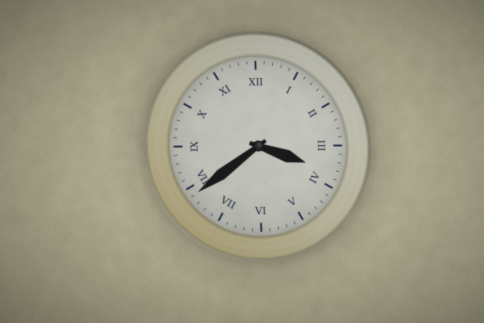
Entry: 3,39
